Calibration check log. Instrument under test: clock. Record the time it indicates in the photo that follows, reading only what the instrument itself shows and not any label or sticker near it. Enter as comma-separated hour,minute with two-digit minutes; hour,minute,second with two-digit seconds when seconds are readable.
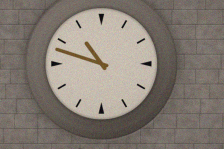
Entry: 10,48
